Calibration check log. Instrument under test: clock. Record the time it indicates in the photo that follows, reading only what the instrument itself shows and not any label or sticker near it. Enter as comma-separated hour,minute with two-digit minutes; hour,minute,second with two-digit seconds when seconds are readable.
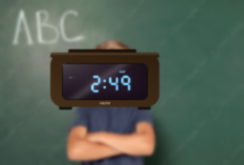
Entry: 2,49
